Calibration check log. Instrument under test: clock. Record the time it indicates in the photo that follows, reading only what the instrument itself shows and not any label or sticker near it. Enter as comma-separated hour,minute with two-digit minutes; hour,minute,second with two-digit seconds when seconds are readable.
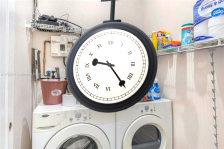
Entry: 9,24
